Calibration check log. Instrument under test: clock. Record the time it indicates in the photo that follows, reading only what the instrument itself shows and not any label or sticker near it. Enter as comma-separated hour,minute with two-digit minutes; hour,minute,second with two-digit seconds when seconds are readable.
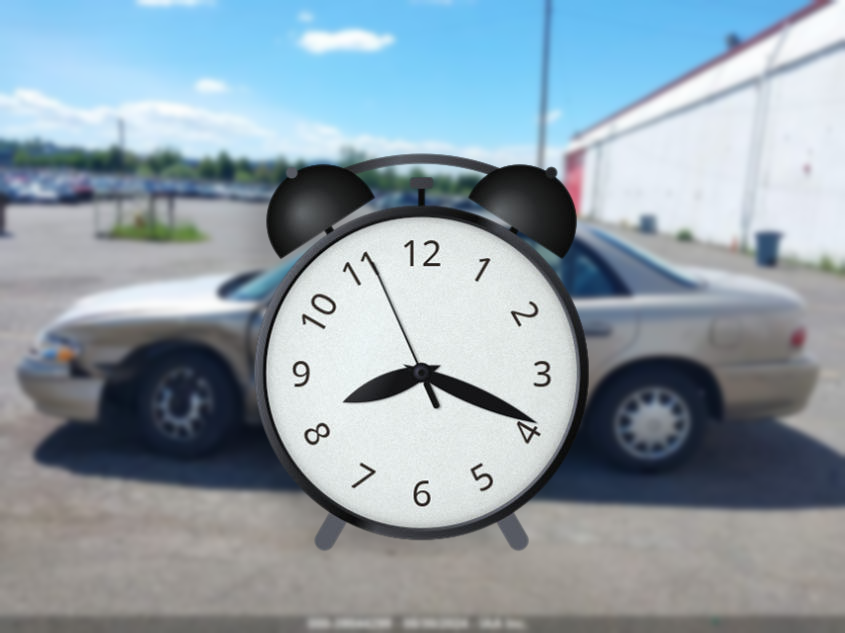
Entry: 8,18,56
